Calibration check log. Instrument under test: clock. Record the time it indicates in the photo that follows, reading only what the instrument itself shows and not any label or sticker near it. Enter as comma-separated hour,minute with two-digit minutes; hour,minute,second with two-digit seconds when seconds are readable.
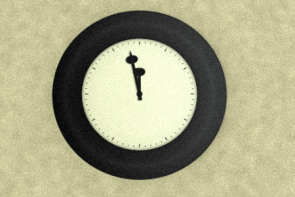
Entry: 11,58
